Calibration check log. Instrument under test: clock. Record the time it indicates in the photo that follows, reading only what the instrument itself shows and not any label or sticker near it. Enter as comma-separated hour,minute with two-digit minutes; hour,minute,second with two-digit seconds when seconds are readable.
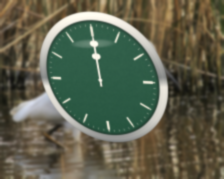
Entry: 12,00
